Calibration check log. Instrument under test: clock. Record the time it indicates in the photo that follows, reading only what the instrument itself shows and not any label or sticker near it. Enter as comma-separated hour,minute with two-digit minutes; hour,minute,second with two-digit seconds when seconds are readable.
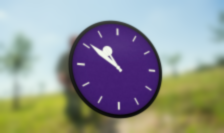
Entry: 10,51
